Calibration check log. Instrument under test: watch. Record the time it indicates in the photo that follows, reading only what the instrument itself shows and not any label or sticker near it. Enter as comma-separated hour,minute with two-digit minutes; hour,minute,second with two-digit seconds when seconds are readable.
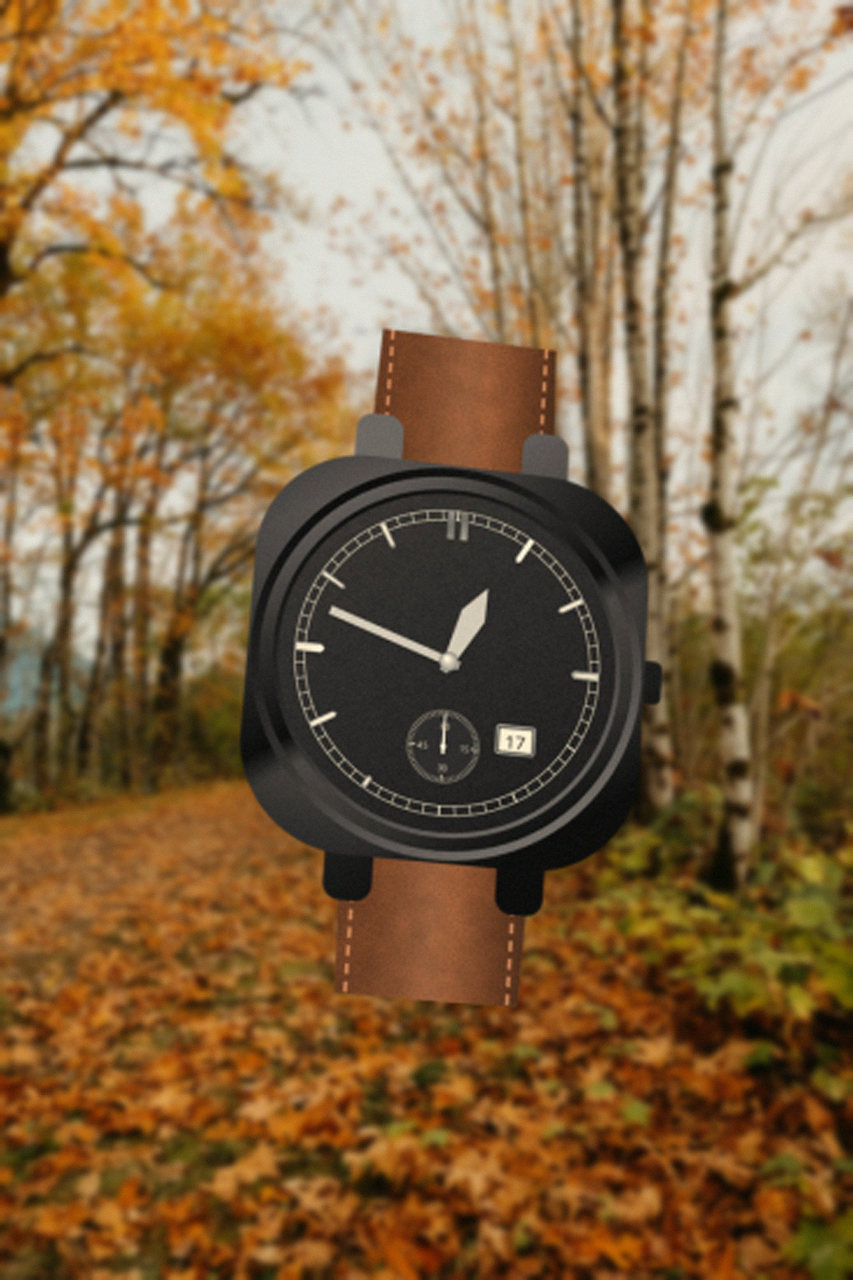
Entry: 12,48
